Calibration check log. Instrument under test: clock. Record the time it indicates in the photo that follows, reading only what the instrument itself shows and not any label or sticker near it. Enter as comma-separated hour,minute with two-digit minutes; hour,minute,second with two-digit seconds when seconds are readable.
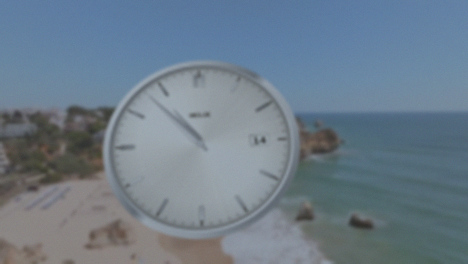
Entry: 10,53
